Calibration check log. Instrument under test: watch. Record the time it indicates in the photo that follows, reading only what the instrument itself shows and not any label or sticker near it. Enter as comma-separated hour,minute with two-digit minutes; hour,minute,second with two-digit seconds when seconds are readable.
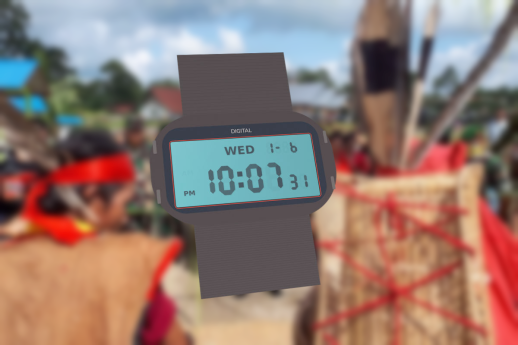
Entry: 10,07,31
